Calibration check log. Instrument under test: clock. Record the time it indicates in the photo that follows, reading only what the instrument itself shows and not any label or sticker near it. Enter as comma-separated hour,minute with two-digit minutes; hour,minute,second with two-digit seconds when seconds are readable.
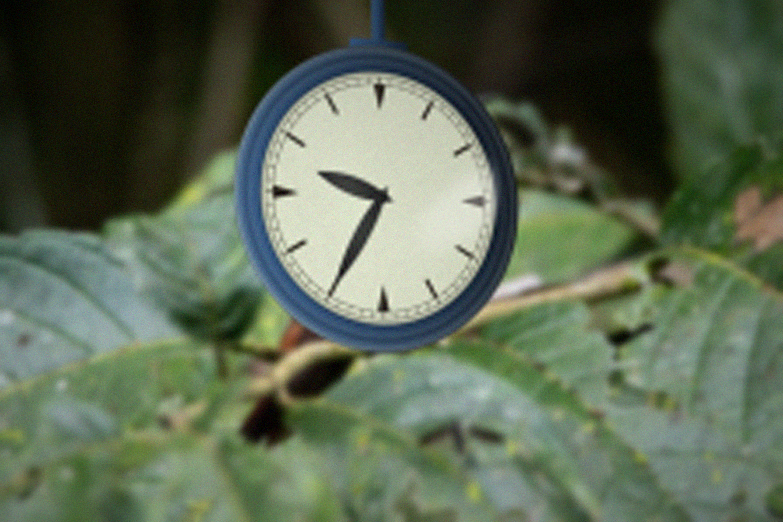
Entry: 9,35
